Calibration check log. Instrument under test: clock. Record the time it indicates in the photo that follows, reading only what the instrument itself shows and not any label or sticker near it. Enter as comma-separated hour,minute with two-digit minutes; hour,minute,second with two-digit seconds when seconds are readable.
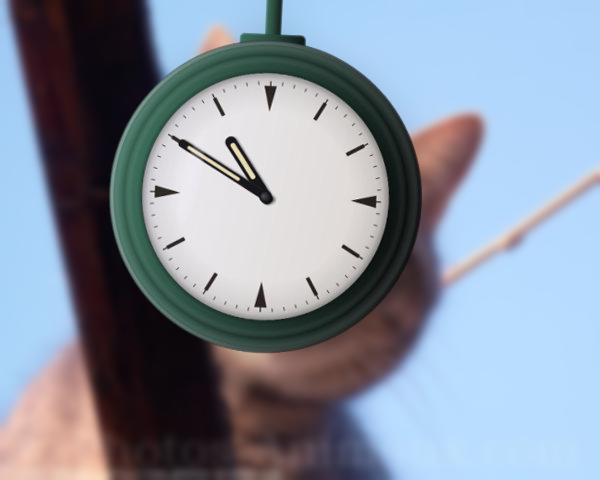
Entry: 10,50
